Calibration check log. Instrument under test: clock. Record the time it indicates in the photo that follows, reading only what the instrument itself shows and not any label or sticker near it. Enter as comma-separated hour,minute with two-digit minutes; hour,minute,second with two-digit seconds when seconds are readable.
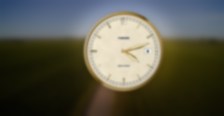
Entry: 4,12
